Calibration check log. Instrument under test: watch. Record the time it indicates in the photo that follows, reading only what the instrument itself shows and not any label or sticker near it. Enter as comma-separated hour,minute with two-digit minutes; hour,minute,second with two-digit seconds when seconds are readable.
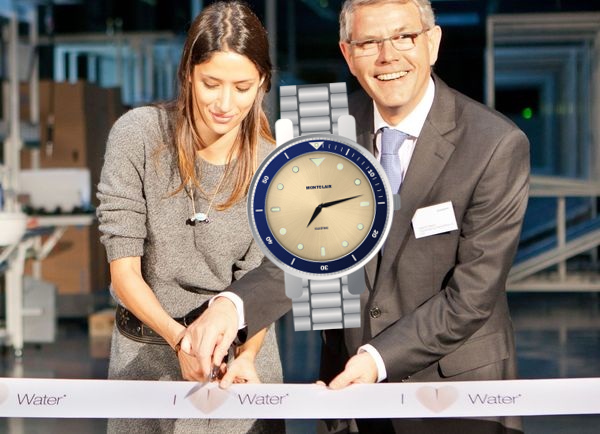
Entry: 7,13
